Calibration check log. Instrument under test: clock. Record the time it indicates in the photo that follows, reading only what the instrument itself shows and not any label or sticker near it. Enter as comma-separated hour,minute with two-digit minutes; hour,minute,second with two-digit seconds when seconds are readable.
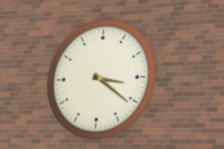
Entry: 3,21
